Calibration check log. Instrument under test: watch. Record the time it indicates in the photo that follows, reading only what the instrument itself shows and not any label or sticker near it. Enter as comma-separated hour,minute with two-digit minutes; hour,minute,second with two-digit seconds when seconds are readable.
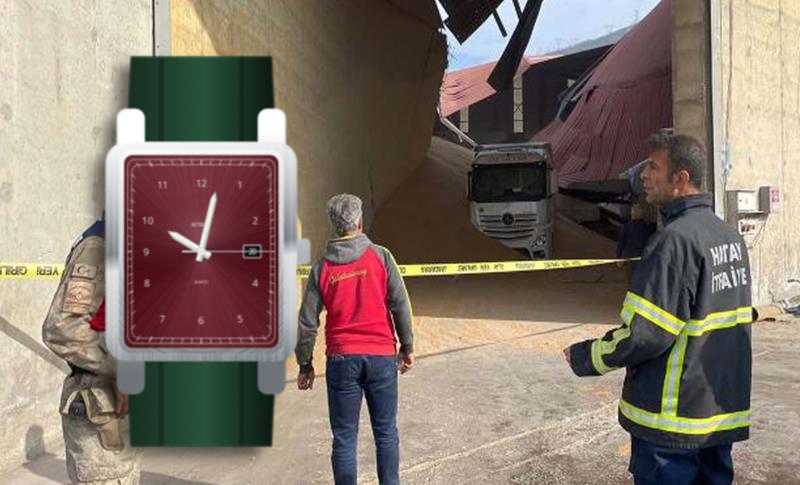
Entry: 10,02,15
